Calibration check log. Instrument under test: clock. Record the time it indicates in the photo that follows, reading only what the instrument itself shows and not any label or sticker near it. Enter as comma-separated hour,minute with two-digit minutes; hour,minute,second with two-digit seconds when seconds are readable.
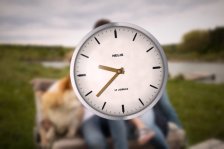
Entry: 9,38
